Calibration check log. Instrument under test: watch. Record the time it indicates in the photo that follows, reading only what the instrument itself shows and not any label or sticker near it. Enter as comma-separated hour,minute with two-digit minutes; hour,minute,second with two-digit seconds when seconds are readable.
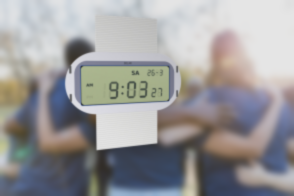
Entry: 9,03,27
